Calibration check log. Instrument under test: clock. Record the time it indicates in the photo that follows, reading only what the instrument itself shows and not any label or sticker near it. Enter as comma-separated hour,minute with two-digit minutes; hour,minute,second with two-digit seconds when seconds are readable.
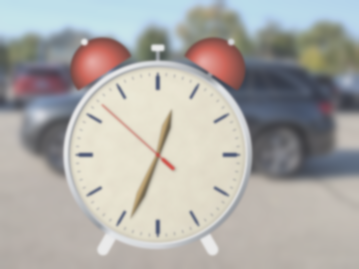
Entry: 12,33,52
